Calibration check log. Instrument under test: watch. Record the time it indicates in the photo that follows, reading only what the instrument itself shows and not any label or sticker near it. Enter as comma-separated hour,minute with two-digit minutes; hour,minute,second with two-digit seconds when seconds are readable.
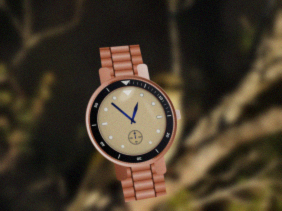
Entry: 12,53
